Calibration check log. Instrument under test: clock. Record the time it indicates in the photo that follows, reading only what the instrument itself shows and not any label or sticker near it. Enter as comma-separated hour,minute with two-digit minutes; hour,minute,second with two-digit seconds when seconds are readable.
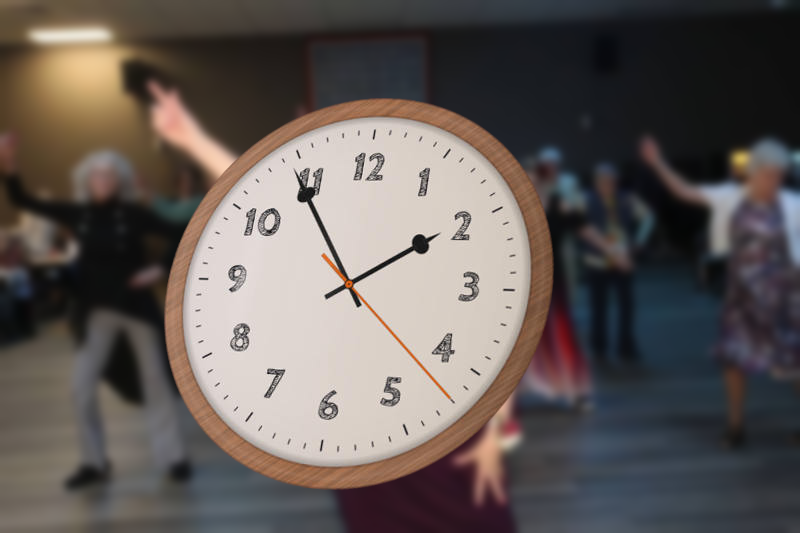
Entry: 1,54,22
